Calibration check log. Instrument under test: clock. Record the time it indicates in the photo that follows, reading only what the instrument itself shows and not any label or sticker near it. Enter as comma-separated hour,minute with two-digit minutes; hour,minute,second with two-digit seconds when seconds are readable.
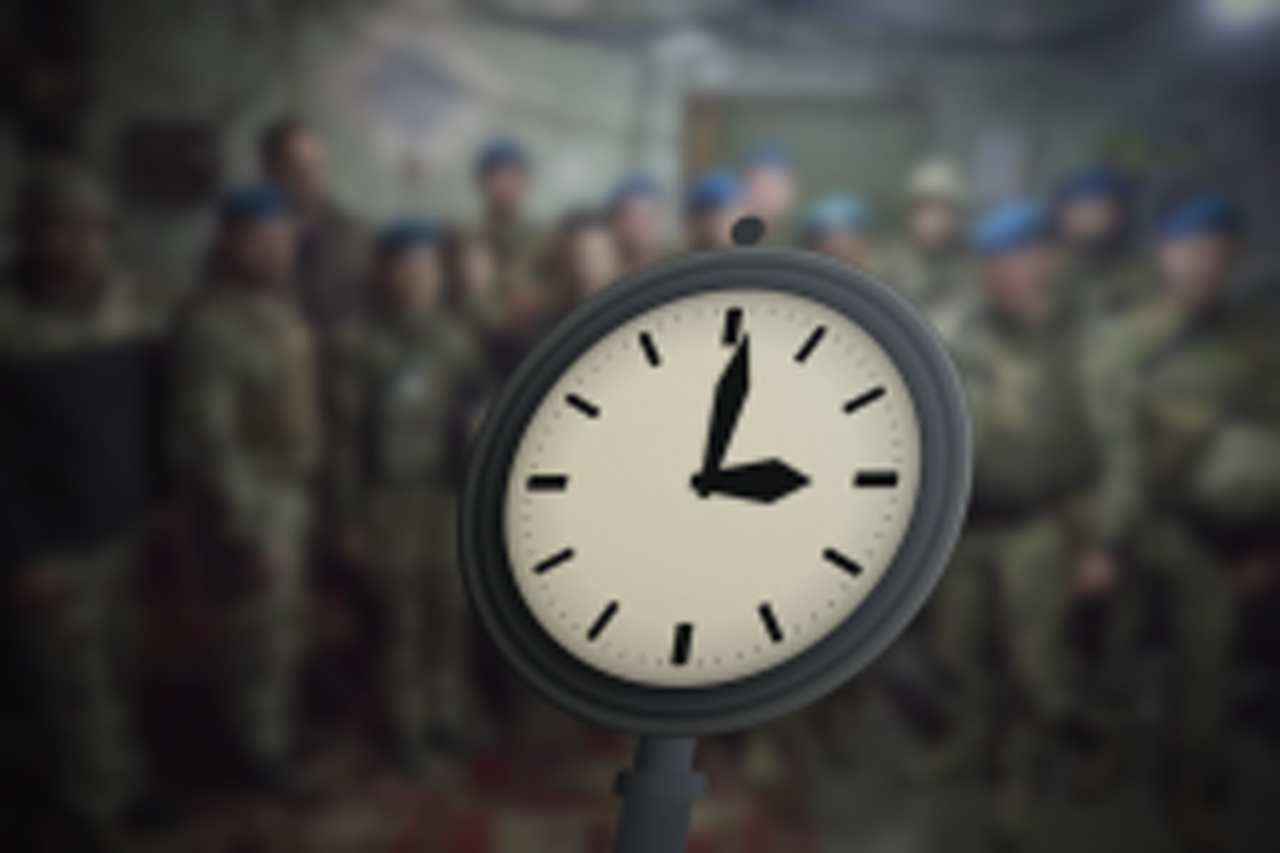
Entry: 3,01
